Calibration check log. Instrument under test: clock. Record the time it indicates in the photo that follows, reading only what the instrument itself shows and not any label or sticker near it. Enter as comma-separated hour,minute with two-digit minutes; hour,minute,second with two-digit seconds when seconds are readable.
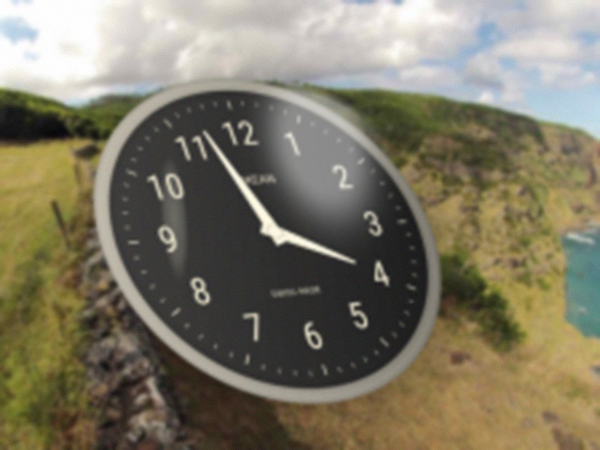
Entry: 3,57
